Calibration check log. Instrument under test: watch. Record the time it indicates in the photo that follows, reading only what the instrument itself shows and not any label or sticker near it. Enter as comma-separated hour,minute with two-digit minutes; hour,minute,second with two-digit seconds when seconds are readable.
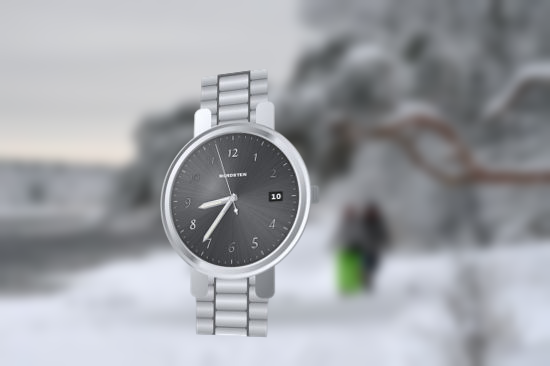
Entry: 8,35,57
